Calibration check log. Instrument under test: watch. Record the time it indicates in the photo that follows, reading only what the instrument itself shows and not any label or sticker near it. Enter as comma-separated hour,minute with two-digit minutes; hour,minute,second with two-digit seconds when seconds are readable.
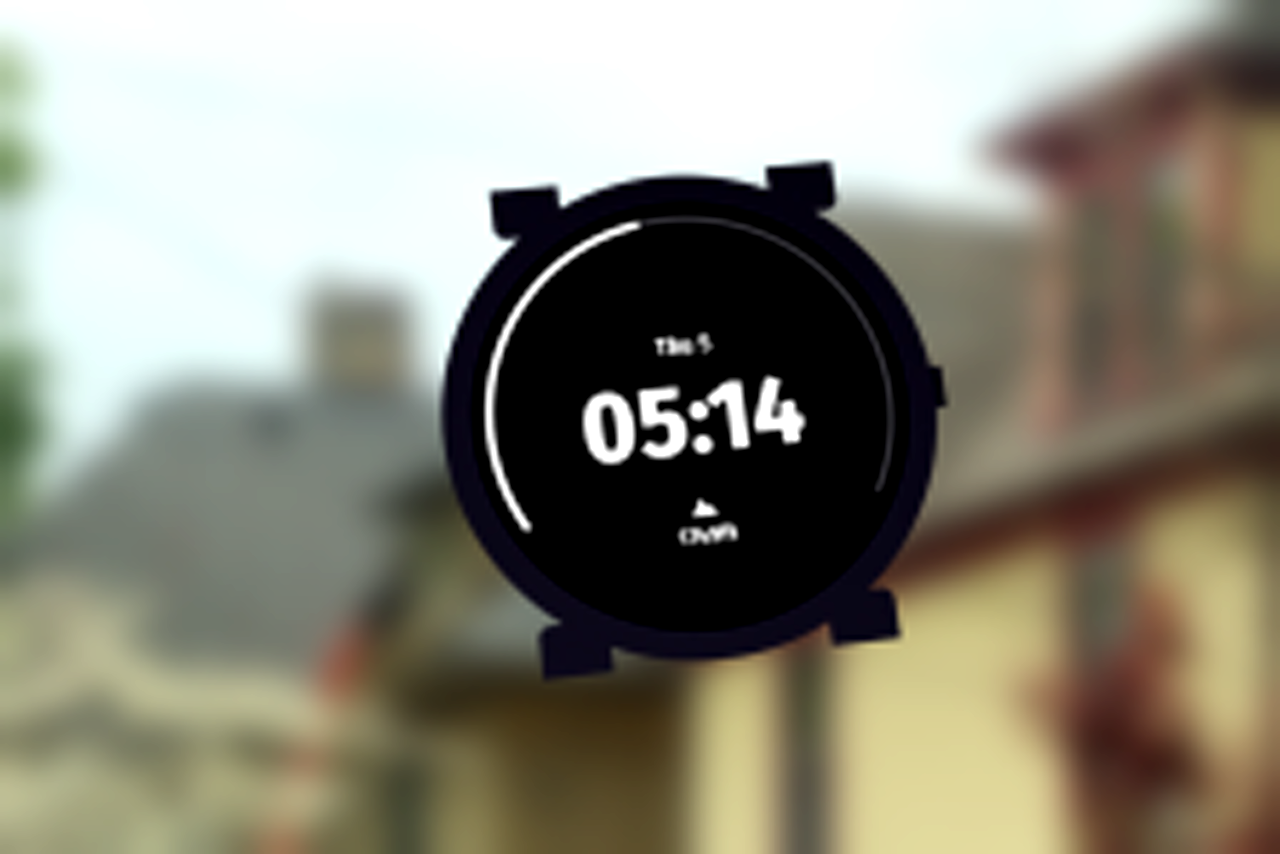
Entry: 5,14
